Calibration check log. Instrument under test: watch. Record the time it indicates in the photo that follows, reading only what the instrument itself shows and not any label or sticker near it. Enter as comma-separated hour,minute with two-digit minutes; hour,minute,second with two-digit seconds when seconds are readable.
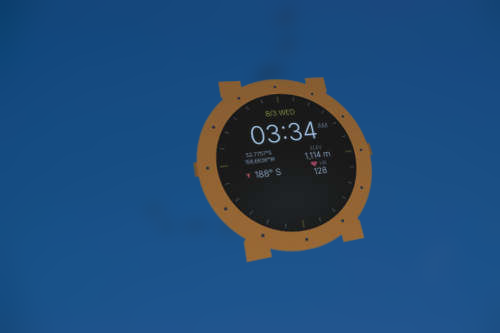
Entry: 3,34
